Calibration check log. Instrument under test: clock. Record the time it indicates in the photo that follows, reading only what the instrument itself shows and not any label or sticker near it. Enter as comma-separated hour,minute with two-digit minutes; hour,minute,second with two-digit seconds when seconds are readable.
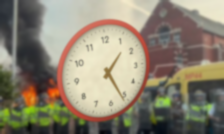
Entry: 1,26
